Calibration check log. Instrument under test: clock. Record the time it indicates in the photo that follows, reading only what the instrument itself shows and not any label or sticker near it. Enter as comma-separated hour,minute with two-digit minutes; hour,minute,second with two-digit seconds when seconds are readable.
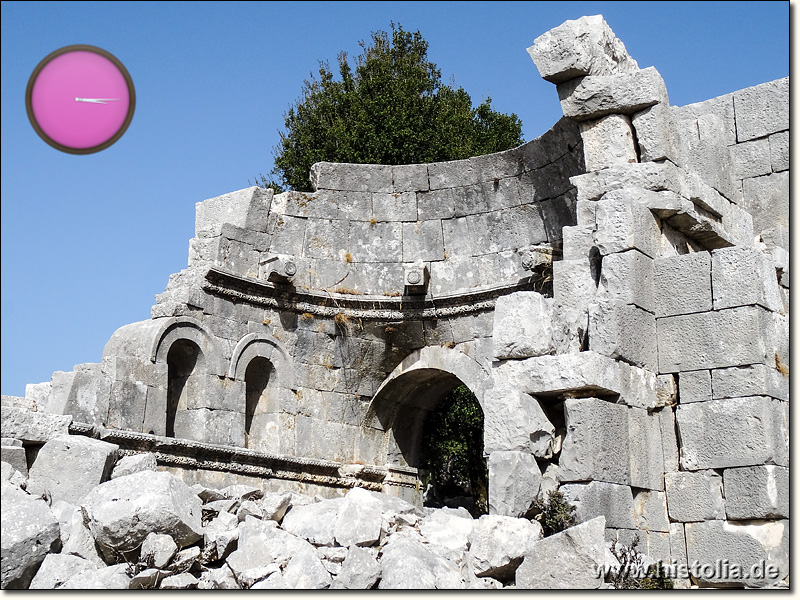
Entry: 3,15
